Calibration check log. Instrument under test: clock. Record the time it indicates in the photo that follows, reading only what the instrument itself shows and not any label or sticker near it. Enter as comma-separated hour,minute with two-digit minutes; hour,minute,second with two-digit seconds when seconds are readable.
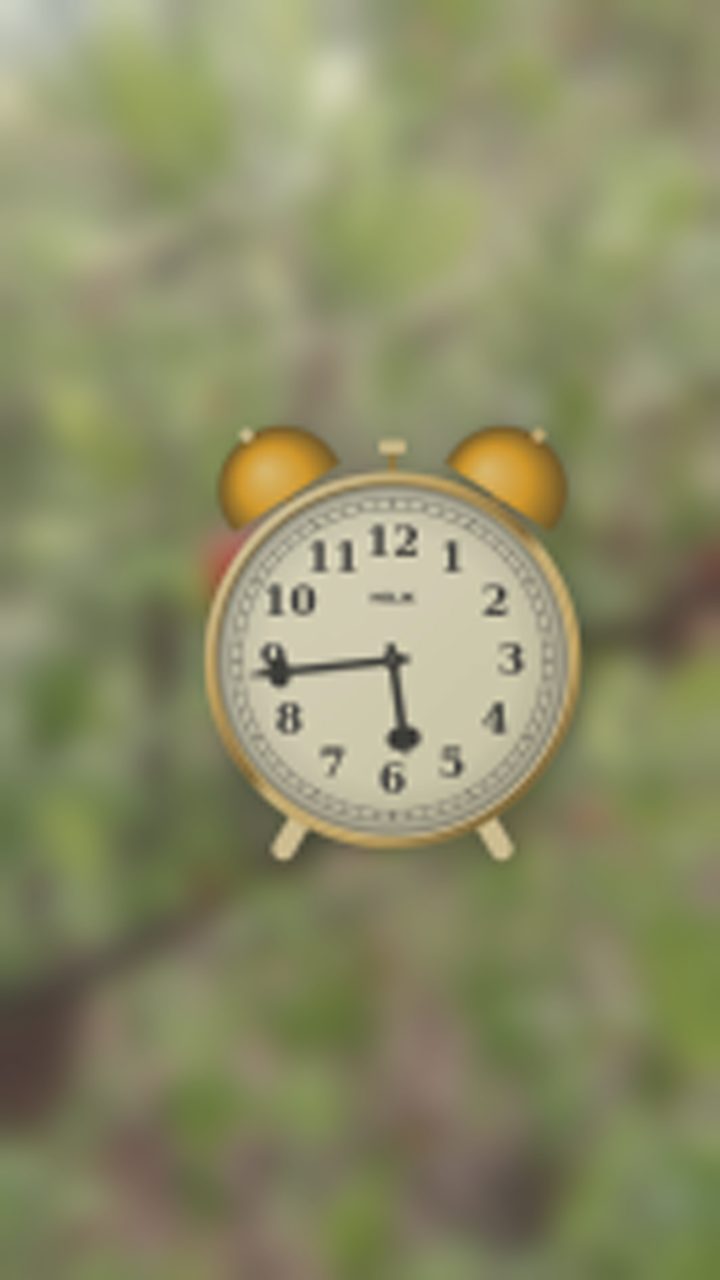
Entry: 5,44
